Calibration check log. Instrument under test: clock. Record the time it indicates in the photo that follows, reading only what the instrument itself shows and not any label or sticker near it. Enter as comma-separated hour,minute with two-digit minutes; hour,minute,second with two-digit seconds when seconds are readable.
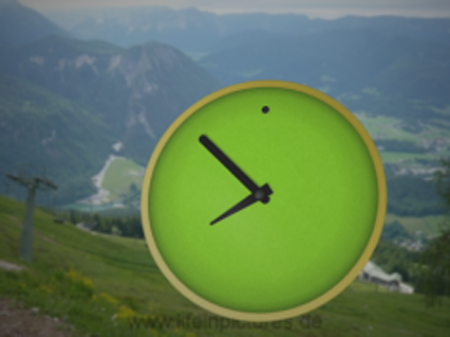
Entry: 7,52
